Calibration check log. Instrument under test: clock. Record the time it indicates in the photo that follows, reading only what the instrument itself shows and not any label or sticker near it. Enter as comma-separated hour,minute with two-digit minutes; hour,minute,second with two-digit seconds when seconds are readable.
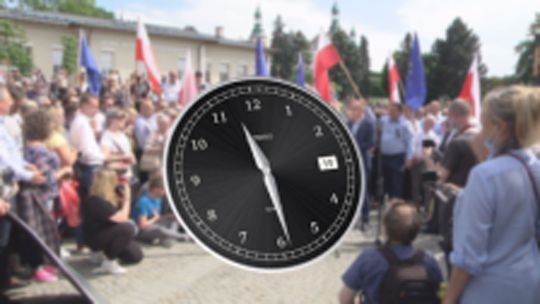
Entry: 11,29
